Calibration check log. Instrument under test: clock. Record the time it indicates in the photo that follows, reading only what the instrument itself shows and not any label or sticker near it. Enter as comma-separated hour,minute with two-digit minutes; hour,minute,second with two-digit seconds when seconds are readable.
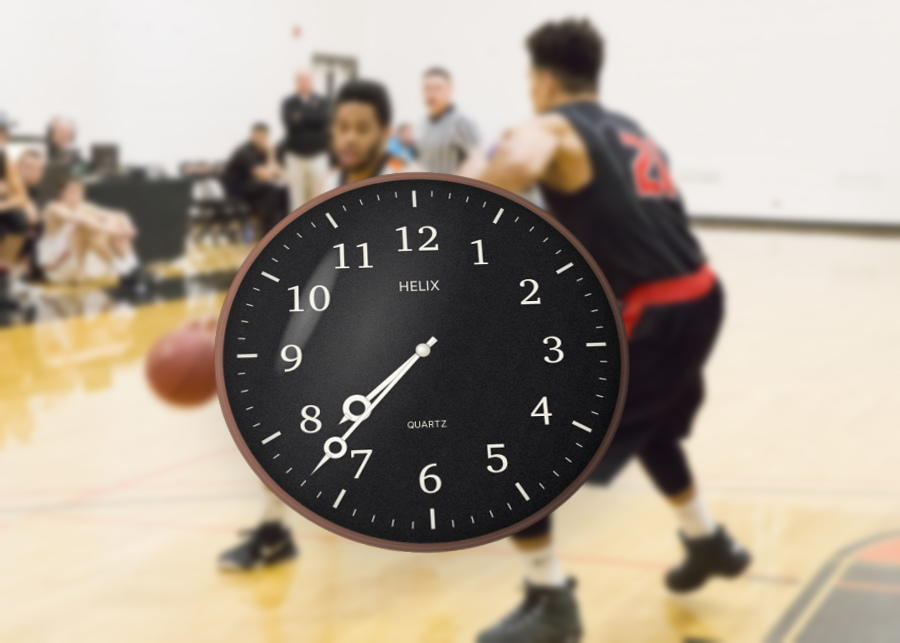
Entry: 7,37
